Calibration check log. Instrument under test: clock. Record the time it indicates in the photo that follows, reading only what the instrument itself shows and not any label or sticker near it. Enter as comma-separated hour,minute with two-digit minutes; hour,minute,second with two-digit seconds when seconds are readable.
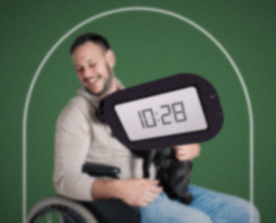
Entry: 10,28
